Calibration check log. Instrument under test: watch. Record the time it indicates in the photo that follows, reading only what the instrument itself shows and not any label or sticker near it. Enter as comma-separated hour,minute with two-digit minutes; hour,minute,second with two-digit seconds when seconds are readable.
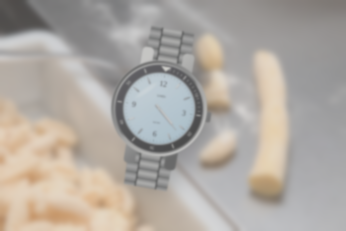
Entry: 4,22
